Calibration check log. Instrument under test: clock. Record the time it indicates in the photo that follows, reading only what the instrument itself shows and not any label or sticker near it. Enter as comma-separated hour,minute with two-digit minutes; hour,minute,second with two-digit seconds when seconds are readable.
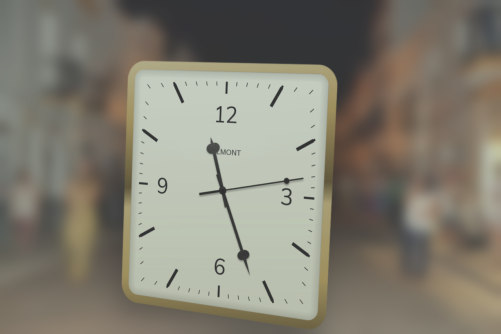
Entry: 11,26,13
